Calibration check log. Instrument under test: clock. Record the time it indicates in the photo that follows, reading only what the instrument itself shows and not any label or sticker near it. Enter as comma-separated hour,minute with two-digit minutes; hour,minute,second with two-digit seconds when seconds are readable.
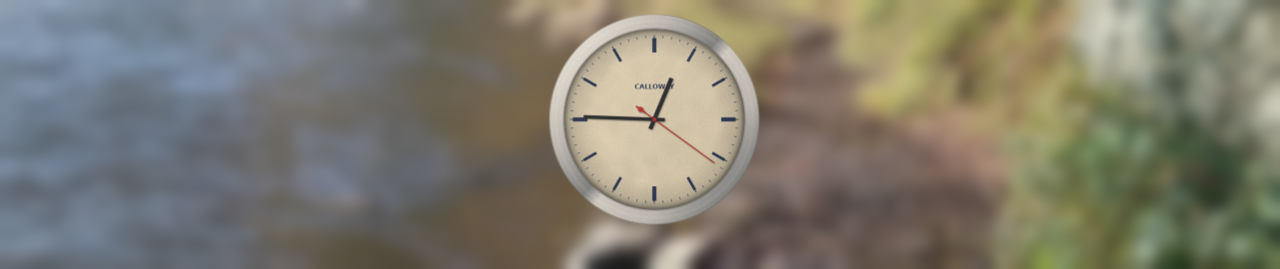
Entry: 12,45,21
